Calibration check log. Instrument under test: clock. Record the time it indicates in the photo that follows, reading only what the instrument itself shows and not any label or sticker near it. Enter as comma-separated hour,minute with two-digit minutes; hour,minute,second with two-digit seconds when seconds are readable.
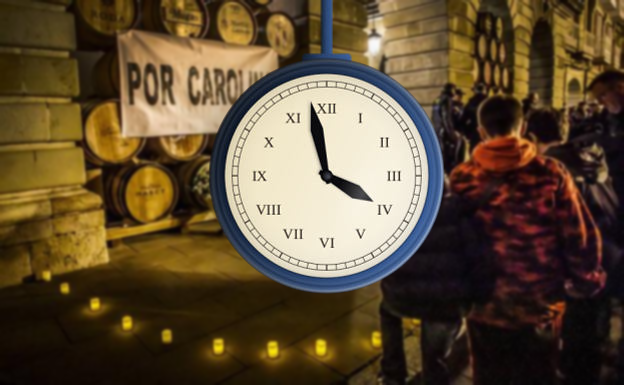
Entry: 3,58
